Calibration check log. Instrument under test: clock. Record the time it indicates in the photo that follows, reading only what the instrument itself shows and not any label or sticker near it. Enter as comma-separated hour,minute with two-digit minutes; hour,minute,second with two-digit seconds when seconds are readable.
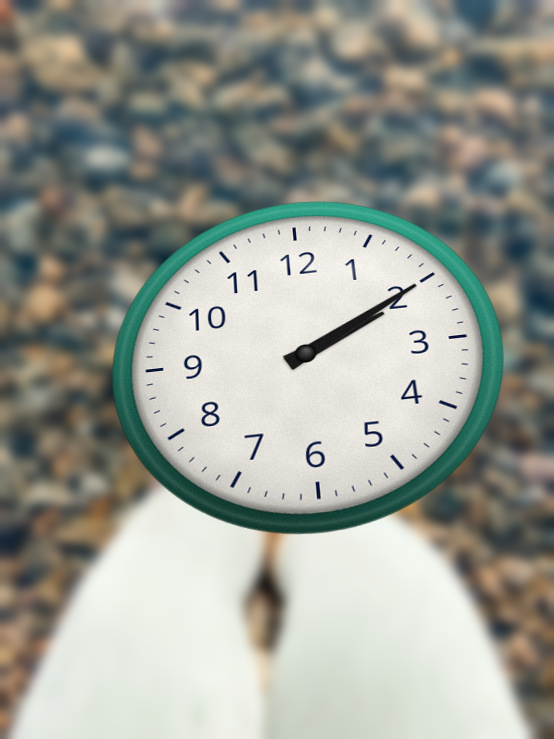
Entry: 2,10
